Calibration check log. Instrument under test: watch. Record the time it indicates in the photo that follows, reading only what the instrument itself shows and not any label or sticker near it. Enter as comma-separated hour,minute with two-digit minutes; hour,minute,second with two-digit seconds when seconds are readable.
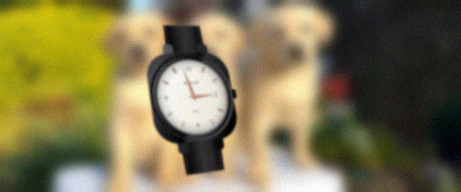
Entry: 2,58
